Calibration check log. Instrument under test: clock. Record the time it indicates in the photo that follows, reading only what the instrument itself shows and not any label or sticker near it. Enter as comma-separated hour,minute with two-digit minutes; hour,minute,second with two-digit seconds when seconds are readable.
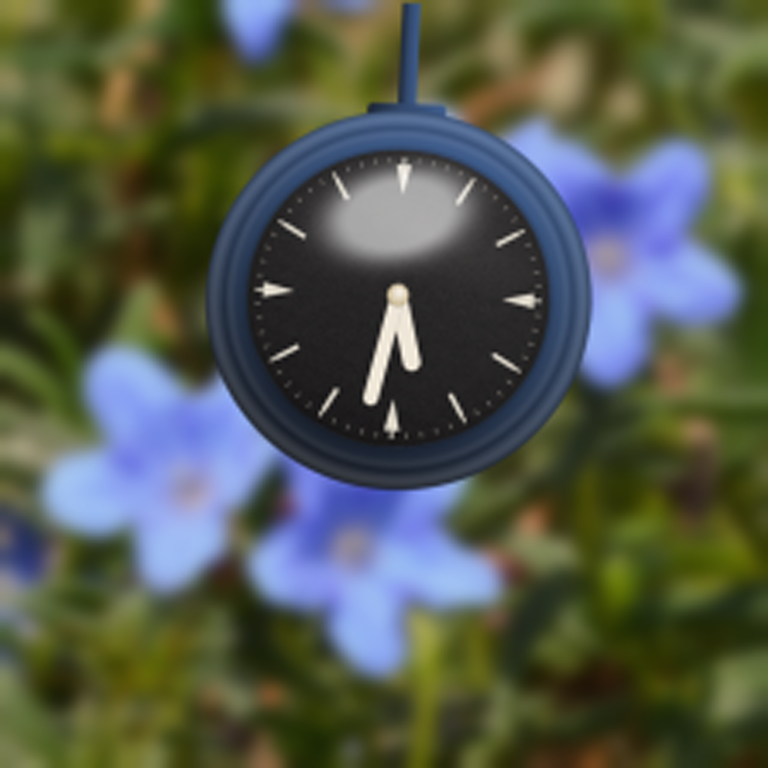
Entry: 5,32
